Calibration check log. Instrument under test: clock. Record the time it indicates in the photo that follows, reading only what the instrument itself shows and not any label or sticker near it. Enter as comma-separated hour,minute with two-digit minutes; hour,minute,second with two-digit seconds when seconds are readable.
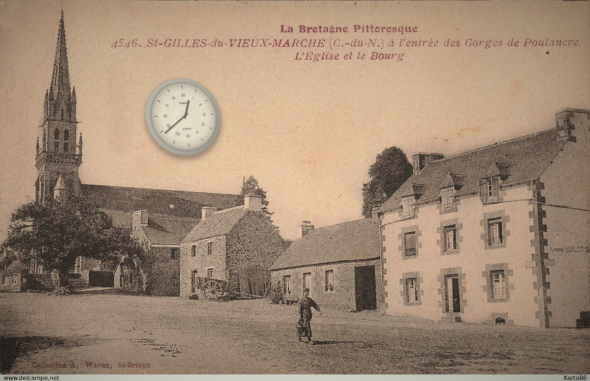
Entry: 12,39
